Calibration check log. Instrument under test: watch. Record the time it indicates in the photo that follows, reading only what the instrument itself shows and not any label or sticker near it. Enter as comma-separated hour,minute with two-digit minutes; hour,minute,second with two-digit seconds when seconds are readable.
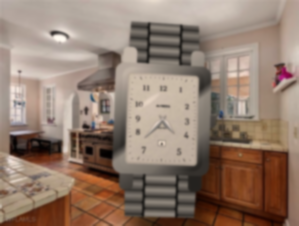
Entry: 4,37
